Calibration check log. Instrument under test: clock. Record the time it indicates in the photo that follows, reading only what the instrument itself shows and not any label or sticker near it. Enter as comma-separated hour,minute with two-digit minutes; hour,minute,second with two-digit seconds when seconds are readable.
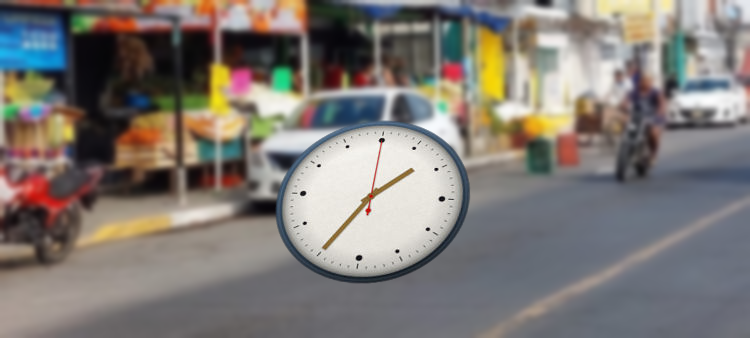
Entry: 1,35,00
